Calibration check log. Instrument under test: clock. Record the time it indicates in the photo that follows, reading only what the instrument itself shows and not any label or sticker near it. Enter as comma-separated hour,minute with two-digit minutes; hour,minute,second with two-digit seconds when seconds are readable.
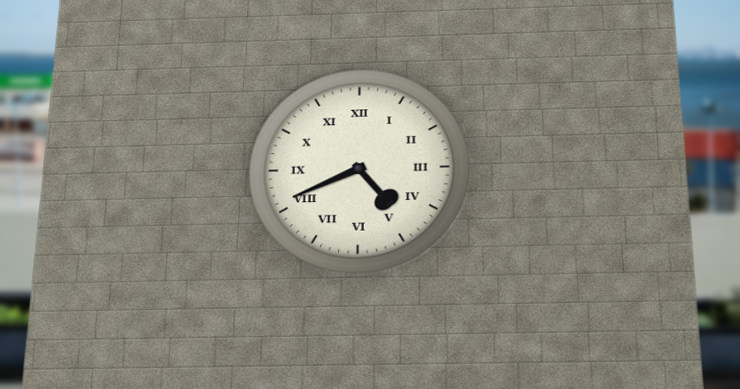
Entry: 4,41
